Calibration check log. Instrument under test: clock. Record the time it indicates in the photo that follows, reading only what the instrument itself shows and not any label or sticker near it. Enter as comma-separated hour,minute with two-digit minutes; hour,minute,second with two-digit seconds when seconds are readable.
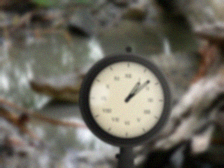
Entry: 1,08
